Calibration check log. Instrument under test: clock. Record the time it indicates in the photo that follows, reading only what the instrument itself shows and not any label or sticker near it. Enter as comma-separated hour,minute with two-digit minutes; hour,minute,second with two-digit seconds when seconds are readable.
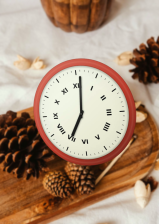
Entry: 7,01
